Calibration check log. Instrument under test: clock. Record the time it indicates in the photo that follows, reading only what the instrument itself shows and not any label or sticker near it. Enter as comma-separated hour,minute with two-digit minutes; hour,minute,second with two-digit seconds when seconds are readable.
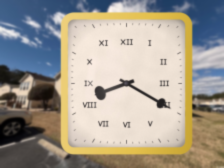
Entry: 8,20
